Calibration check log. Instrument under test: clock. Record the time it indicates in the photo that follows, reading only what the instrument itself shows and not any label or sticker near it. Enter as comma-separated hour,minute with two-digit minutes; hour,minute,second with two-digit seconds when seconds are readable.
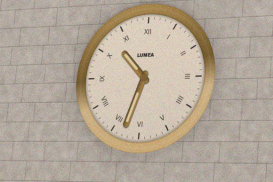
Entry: 10,33
